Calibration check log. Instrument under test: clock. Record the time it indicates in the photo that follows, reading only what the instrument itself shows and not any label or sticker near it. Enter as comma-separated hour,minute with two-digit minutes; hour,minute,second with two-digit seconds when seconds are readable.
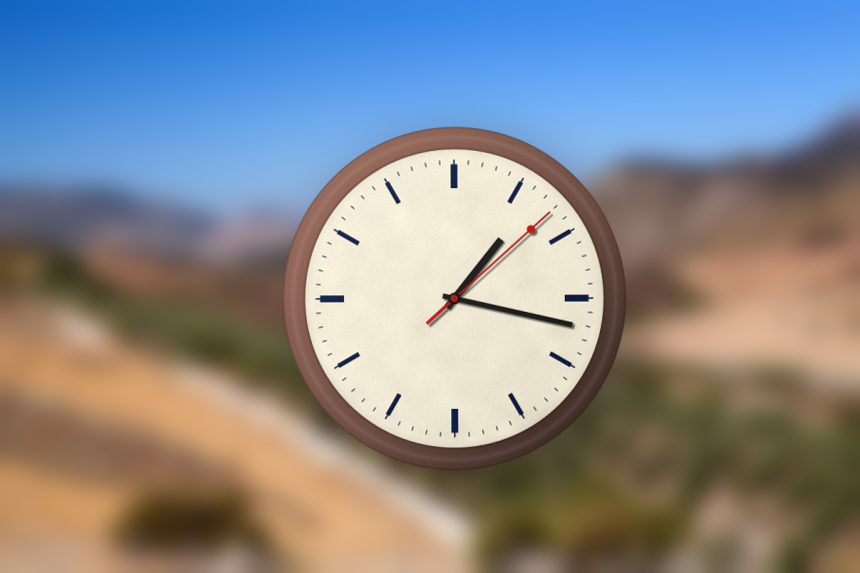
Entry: 1,17,08
